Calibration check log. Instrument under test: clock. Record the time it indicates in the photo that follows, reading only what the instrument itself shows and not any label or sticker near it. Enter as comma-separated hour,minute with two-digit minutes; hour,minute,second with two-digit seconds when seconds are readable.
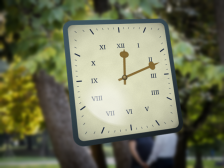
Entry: 12,12
